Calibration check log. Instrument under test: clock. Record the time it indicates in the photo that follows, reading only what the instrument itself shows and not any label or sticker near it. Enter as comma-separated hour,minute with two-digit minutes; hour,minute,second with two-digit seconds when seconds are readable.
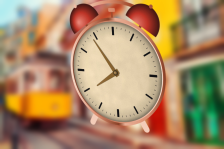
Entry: 7,54
